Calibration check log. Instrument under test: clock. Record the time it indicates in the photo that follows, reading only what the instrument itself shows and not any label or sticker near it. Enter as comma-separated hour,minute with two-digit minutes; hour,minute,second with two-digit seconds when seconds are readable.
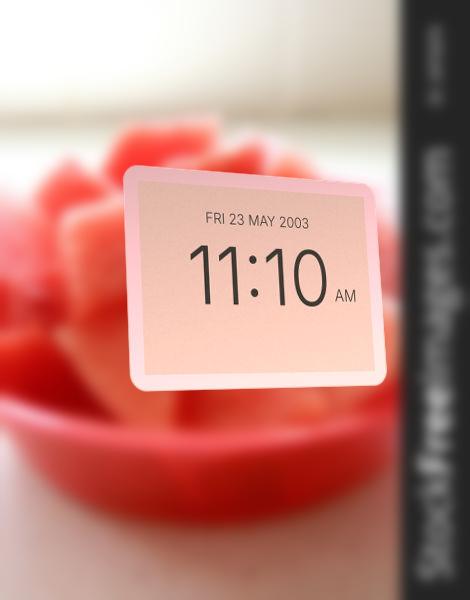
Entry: 11,10
